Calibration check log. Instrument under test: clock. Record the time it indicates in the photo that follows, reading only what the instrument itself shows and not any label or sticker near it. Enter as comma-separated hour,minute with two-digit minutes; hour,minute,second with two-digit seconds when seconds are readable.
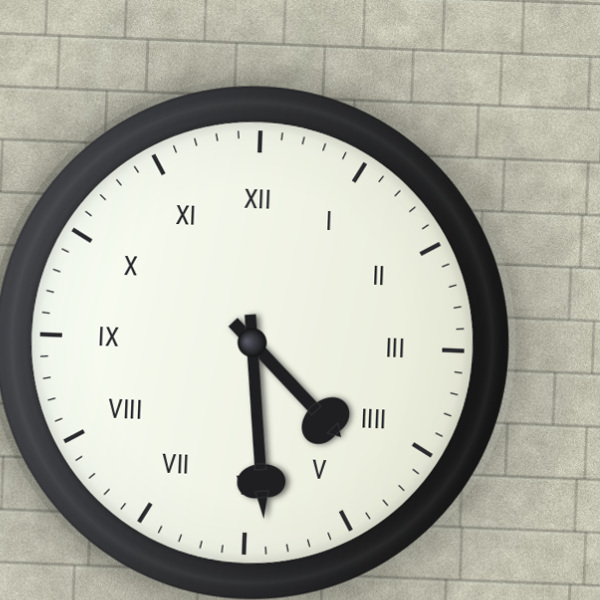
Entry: 4,29
